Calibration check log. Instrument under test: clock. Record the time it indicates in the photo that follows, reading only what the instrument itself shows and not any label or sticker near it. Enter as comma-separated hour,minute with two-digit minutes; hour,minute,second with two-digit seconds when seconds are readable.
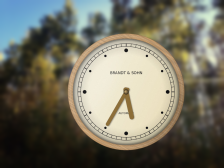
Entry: 5,35
